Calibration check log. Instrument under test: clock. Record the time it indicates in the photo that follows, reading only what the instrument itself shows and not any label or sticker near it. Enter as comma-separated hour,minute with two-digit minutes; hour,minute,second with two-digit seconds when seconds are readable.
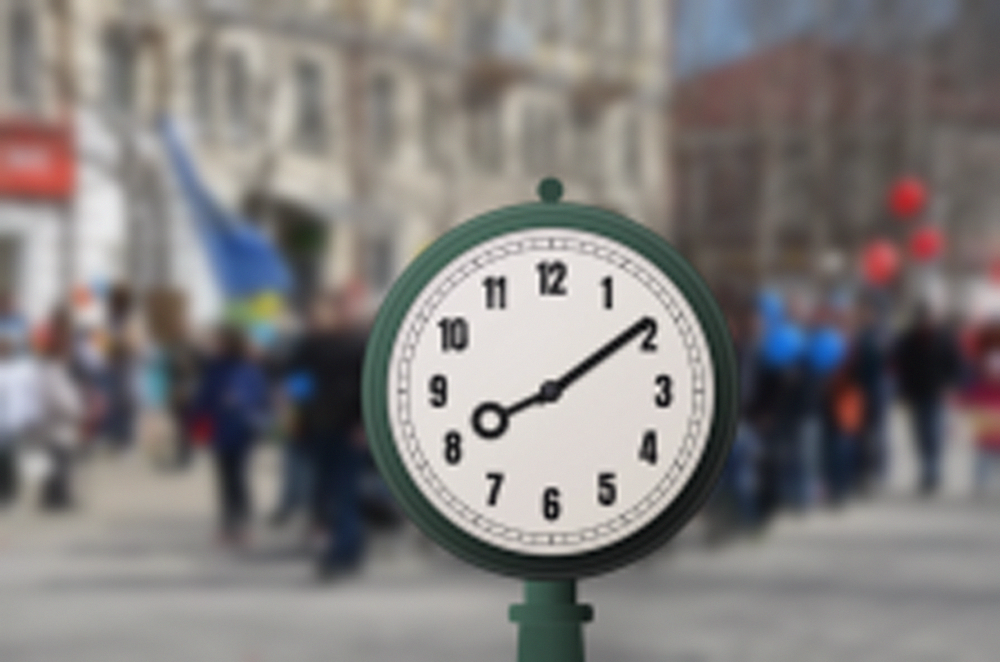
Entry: 8,09
